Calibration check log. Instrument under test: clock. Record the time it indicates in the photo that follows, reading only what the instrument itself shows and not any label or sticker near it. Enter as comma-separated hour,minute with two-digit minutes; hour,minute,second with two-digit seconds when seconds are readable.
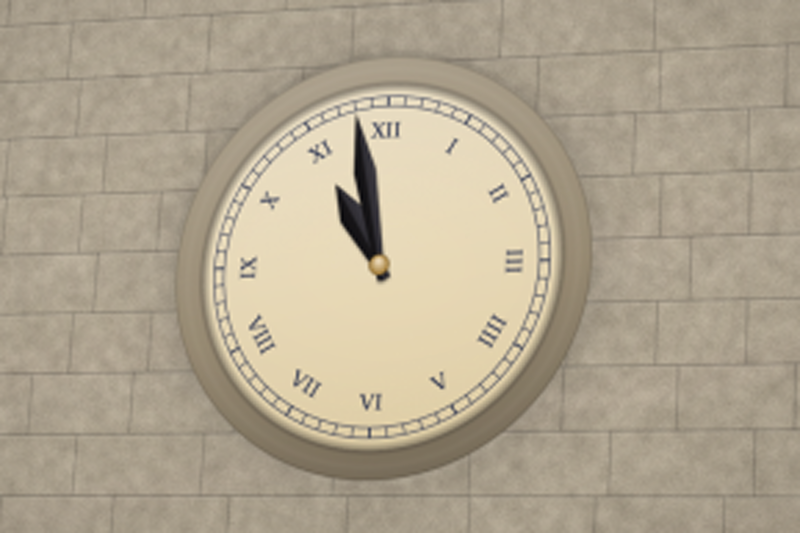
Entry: 10,58
